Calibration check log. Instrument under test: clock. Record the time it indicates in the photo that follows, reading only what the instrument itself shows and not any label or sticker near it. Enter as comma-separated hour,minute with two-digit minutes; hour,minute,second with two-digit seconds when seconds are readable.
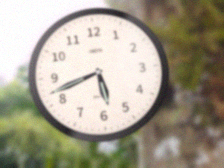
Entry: 5,42
